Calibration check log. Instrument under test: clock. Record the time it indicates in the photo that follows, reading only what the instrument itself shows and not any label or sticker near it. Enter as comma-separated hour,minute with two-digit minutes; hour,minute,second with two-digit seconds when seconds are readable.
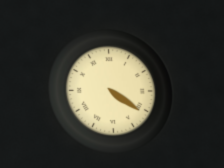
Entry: 4,21
